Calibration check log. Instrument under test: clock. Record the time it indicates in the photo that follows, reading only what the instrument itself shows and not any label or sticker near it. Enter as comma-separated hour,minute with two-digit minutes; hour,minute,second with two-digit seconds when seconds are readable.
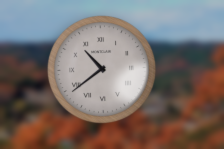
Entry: 10,39
